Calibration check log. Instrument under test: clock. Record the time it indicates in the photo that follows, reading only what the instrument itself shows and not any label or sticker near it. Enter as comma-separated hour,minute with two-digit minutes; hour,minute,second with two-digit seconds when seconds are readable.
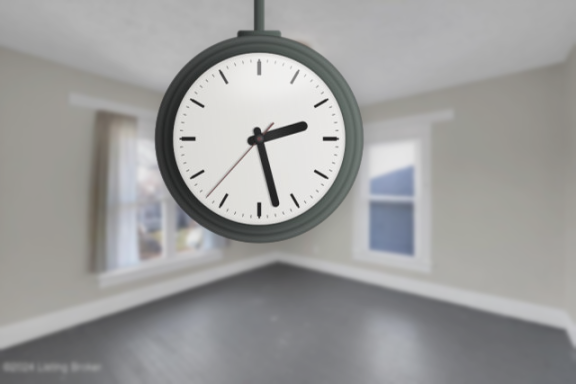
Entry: 2,27,37
